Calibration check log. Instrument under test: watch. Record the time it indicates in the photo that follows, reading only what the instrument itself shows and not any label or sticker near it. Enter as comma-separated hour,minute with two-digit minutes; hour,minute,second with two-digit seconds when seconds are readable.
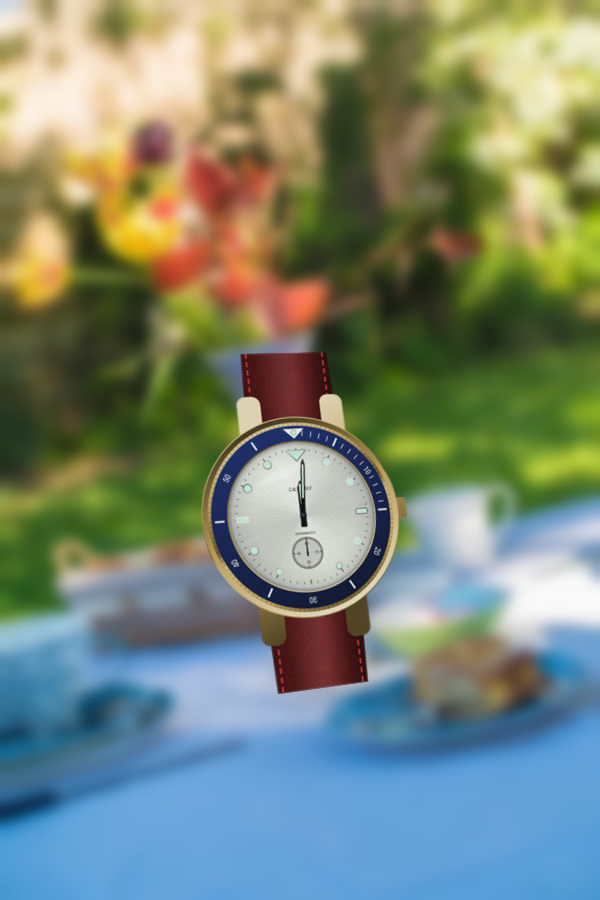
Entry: 12,01
